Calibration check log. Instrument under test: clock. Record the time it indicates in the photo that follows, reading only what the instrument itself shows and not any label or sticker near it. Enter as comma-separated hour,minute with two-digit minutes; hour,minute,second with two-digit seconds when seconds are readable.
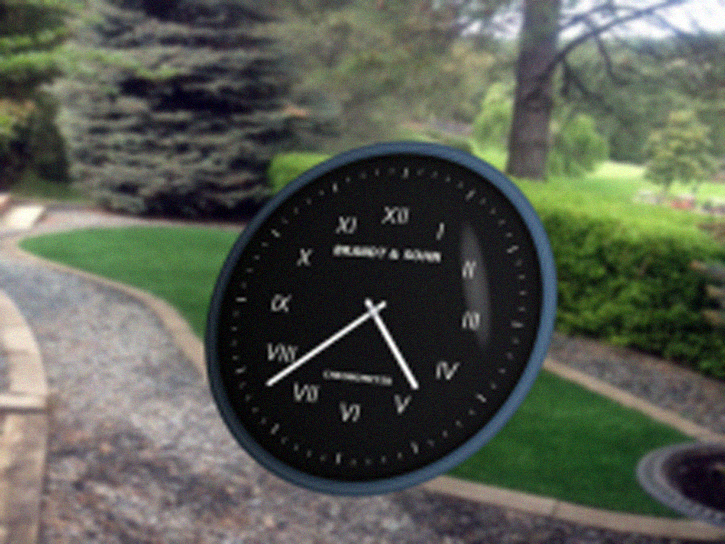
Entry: 4,38
